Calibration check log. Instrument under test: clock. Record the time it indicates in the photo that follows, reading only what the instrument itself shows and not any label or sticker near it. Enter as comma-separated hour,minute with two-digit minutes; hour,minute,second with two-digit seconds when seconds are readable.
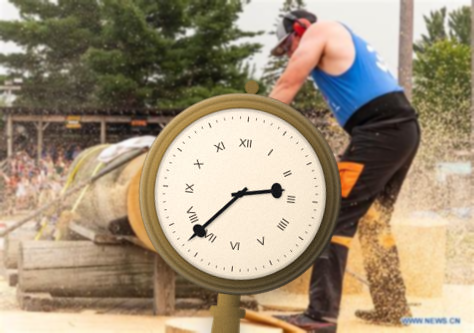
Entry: 2,37
